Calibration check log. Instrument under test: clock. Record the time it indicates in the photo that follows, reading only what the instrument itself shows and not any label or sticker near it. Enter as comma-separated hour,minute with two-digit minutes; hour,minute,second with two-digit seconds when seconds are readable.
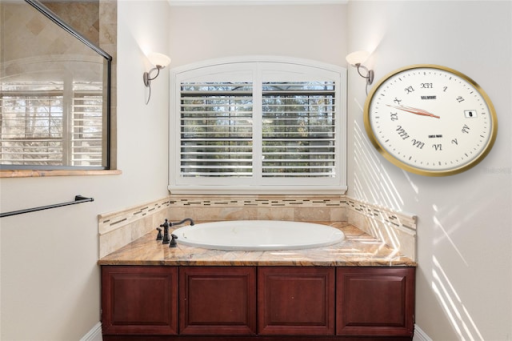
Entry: 9,48
